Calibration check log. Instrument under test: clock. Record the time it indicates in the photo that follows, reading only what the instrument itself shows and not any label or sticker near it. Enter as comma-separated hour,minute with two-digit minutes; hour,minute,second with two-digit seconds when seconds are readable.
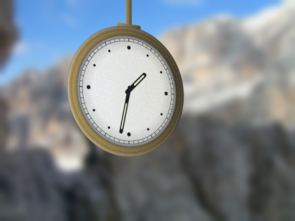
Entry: 1,32
